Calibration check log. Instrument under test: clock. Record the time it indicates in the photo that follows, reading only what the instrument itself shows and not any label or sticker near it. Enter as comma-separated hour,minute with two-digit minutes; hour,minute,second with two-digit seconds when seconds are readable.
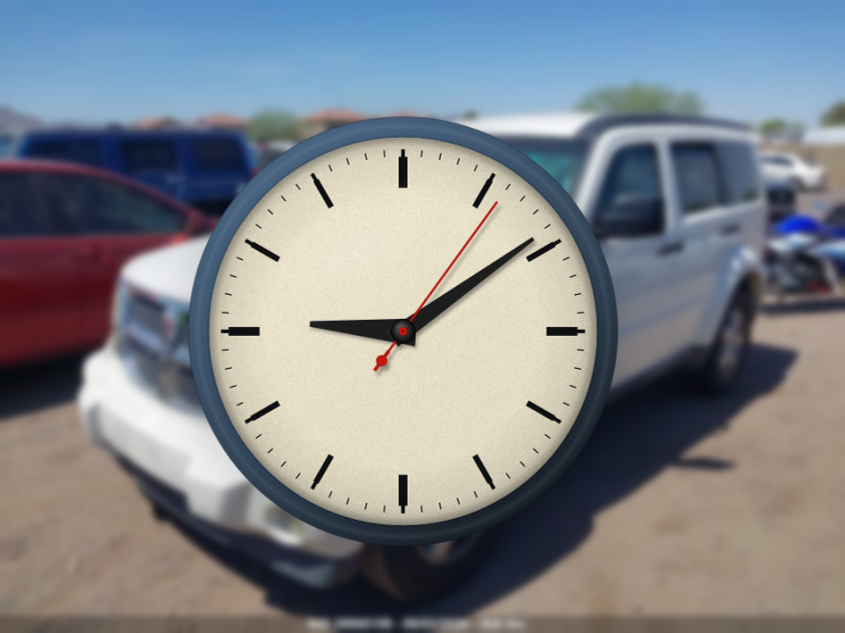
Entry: 9,09,06
